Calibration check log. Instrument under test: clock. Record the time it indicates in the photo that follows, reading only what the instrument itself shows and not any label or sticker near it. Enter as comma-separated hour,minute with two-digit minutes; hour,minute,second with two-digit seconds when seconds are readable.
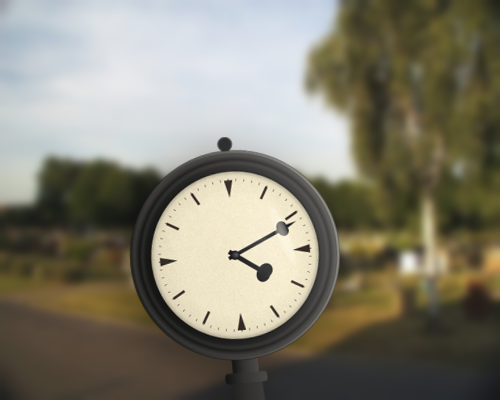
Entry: 4,11
